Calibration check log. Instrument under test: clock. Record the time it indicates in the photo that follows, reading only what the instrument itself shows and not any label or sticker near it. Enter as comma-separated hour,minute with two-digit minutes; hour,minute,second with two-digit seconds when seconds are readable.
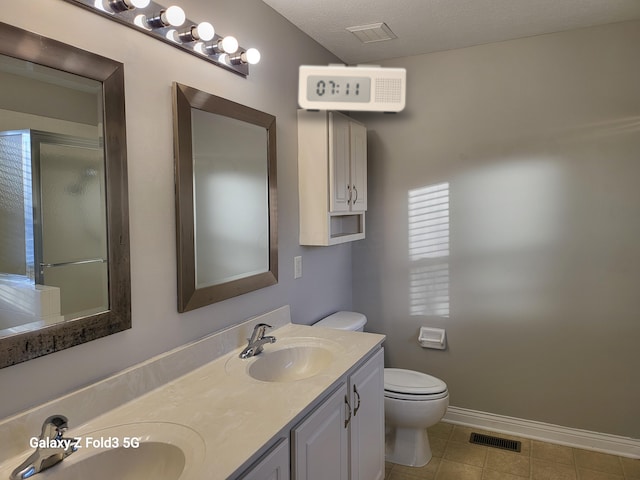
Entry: 7,11
